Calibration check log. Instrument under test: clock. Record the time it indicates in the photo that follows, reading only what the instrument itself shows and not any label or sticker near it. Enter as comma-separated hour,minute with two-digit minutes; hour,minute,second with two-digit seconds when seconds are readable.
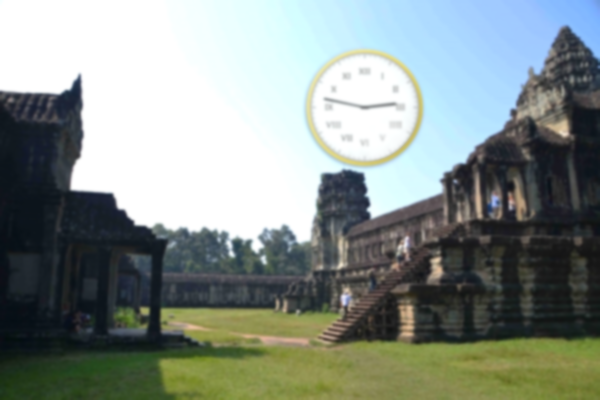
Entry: 2,47
